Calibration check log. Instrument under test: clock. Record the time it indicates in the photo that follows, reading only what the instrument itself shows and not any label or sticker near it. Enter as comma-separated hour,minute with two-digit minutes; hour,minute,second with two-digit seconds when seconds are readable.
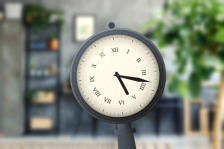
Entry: 5,18
